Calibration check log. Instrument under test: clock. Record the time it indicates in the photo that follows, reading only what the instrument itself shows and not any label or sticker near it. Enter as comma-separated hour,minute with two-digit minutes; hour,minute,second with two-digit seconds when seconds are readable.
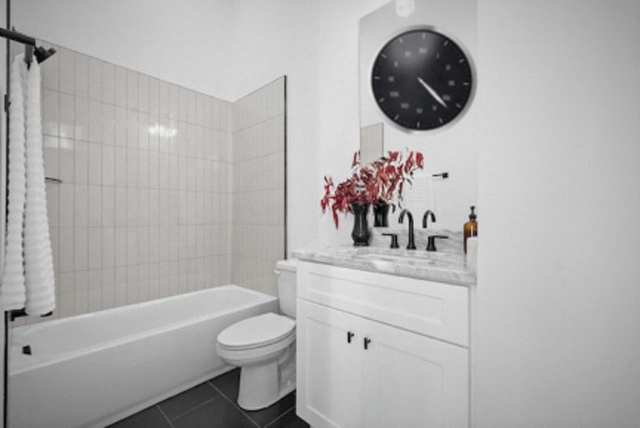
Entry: 4,22
